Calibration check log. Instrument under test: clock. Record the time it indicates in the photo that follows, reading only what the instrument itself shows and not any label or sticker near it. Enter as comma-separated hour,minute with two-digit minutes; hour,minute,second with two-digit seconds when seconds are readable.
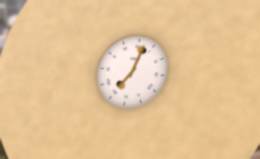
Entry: 7,02
